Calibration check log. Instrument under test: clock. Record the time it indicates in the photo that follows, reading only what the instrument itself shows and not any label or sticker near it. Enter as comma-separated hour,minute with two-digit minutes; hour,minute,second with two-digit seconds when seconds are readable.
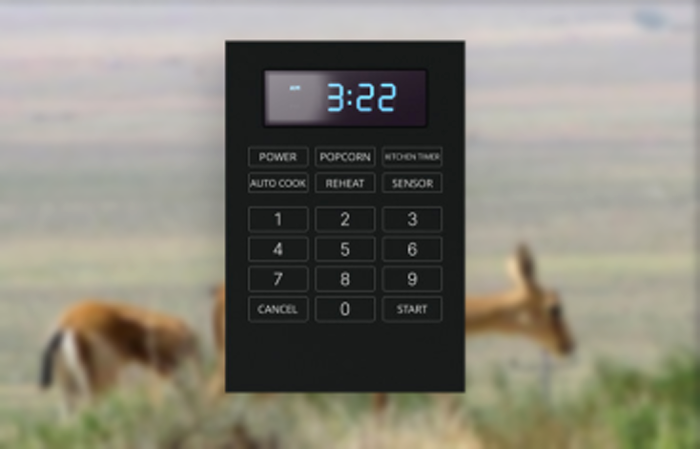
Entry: 3,22
